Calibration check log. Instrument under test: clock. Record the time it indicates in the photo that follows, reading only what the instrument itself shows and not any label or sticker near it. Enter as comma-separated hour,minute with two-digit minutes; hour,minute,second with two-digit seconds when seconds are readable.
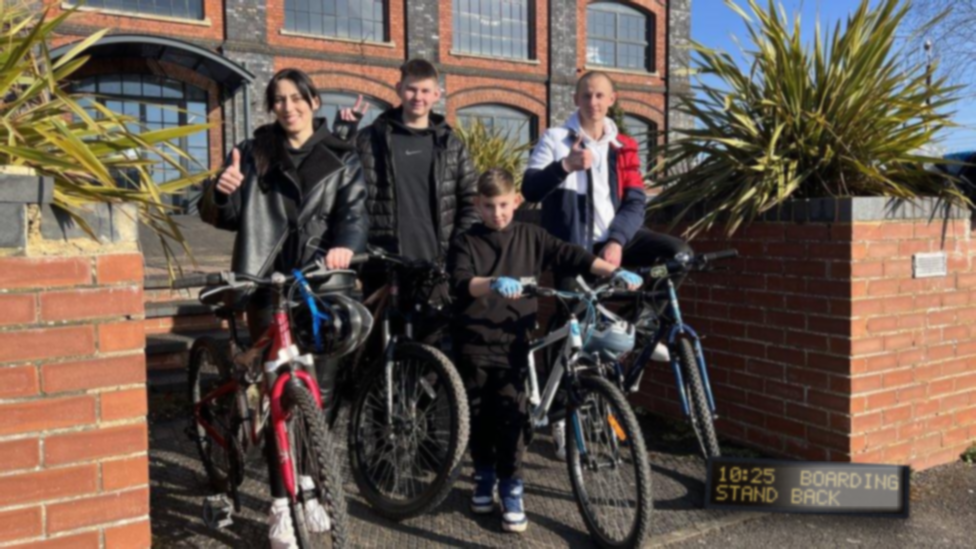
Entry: 10,25
